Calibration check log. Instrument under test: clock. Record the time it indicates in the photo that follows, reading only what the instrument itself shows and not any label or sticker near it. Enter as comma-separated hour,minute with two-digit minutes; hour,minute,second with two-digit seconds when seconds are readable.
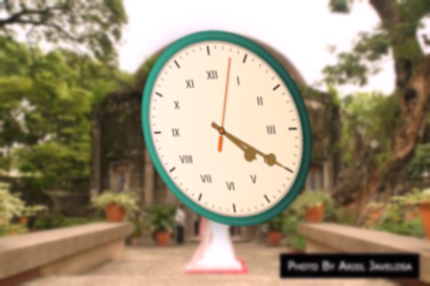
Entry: 4,20,03
